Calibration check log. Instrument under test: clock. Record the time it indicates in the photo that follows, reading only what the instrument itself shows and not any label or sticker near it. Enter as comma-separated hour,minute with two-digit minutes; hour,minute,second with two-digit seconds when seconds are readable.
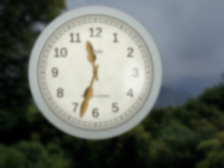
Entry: 11,33
